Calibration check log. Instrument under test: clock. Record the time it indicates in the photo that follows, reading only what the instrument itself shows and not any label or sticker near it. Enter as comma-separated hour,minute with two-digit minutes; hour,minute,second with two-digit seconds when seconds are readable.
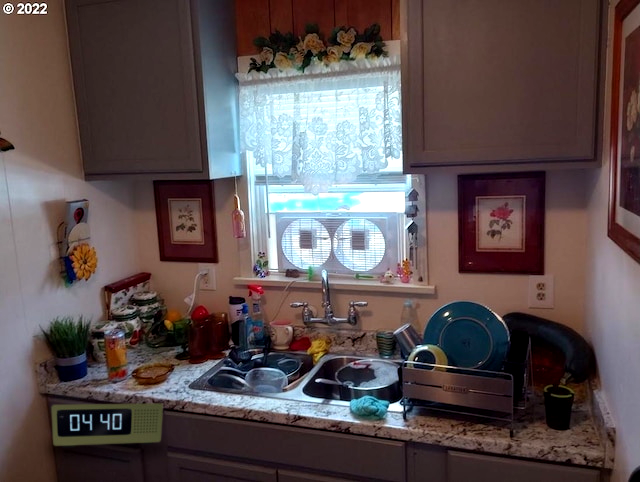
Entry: 4,40
